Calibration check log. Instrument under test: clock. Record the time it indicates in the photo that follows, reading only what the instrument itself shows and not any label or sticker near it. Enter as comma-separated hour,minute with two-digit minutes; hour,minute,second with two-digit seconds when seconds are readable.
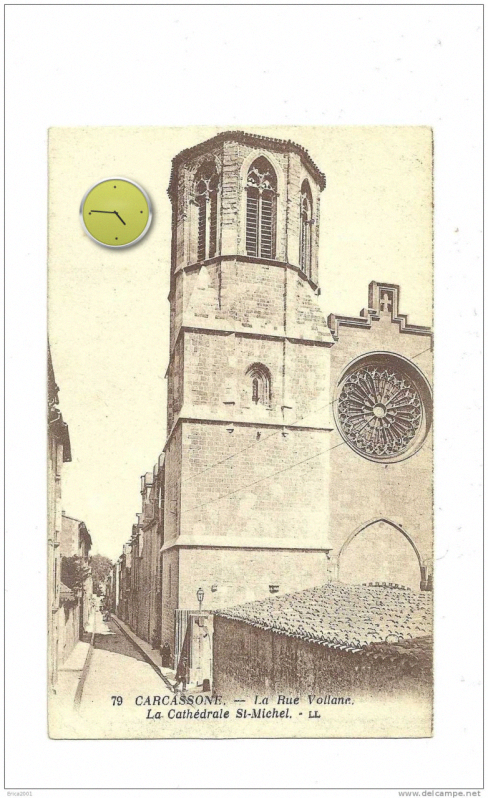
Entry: 4,46
